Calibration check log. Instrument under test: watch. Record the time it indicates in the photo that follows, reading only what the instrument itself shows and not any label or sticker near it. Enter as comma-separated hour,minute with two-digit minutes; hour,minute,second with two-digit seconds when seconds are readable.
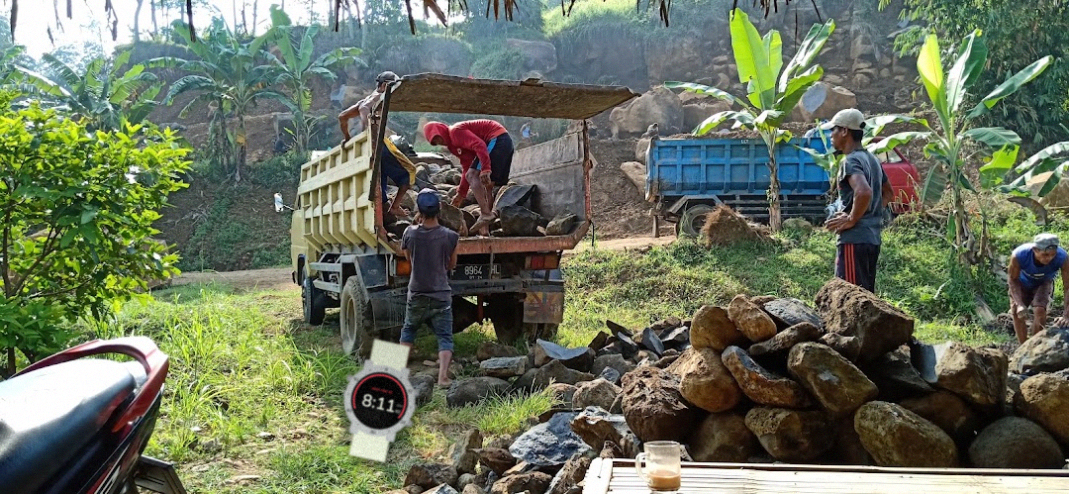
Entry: 8,11
